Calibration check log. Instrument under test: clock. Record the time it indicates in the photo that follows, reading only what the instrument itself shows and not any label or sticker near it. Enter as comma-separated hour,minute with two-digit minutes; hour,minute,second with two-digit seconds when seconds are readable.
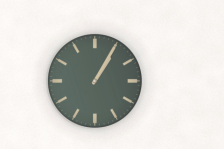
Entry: 1,05
